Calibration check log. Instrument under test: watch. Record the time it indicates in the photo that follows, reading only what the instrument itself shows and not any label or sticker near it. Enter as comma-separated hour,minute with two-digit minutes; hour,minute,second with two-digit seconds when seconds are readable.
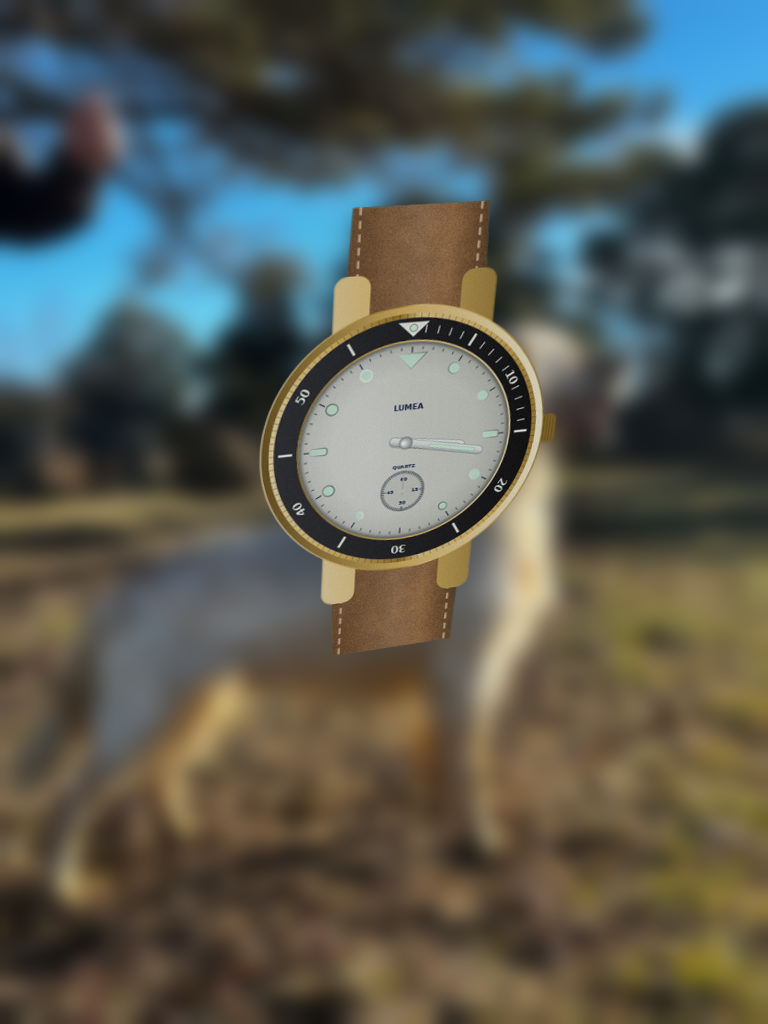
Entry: 3,17
